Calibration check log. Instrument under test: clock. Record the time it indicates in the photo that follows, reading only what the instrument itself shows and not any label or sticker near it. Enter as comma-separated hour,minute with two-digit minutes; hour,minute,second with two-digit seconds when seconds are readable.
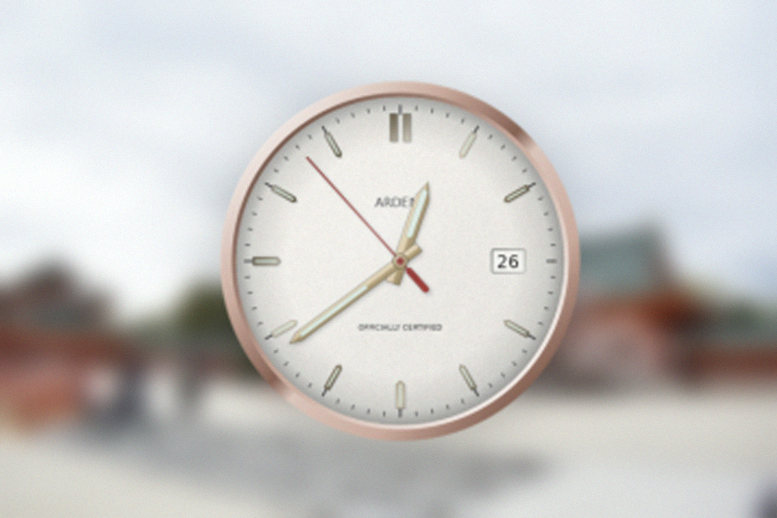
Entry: 12,38,53
